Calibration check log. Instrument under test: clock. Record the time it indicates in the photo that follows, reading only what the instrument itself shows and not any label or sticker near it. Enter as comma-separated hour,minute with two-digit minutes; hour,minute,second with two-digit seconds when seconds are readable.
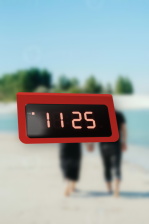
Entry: 11,25
